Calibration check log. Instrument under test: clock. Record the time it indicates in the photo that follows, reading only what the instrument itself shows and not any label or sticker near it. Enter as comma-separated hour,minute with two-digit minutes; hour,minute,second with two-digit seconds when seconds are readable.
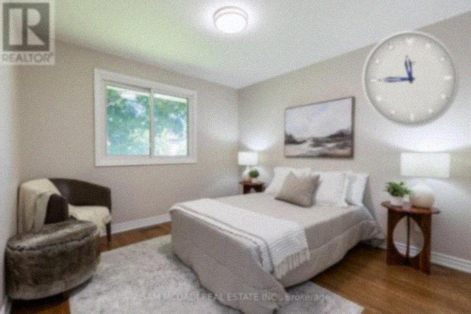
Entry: 11,45
